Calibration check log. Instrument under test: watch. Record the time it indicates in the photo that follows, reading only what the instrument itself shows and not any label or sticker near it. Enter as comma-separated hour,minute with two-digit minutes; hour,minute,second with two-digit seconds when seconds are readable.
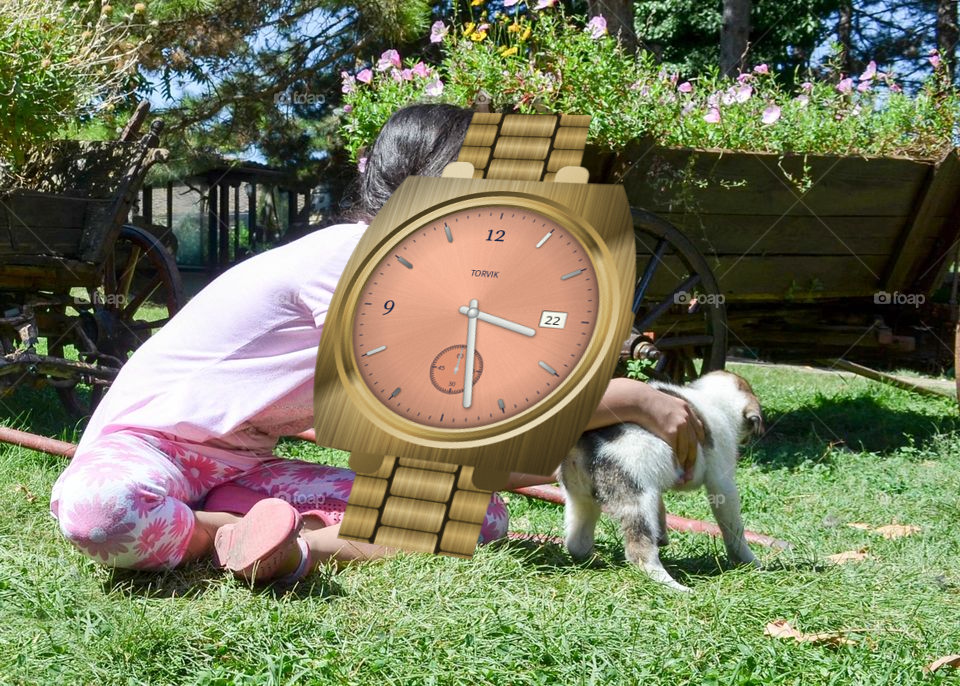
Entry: 3,28
